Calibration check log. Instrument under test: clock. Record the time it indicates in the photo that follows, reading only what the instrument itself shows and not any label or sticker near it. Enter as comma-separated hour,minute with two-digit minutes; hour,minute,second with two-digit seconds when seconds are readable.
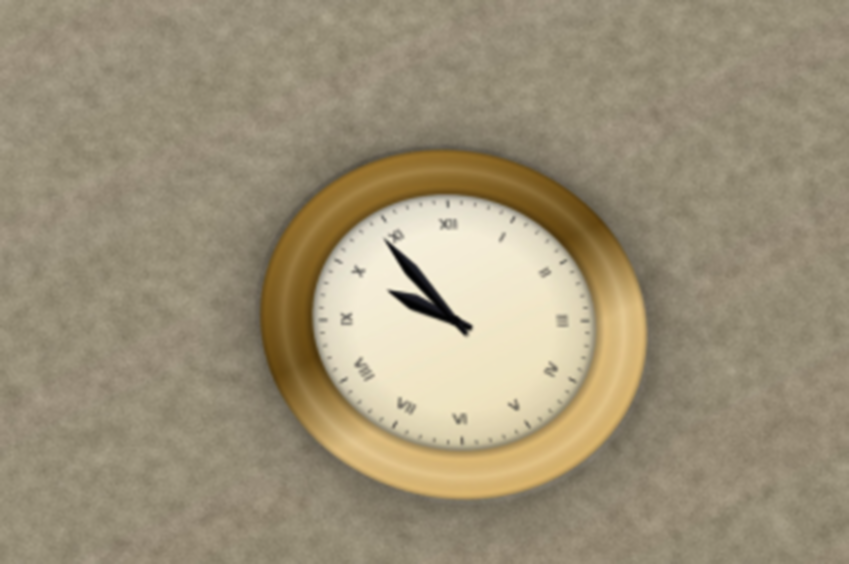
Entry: 9,54
